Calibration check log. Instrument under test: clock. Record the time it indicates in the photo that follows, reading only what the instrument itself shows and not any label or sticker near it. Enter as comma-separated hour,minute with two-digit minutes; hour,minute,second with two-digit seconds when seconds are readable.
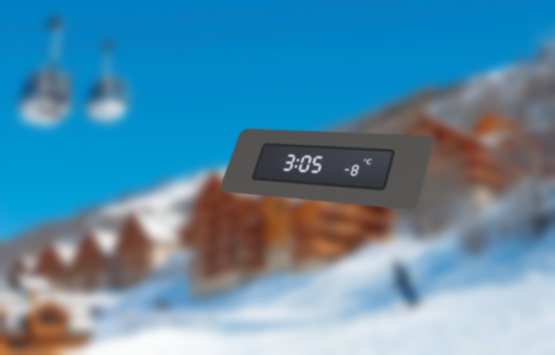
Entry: 3,05
